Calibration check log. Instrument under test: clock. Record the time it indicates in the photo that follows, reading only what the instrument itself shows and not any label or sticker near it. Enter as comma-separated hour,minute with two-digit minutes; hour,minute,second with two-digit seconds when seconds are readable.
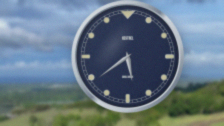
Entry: 5,39
